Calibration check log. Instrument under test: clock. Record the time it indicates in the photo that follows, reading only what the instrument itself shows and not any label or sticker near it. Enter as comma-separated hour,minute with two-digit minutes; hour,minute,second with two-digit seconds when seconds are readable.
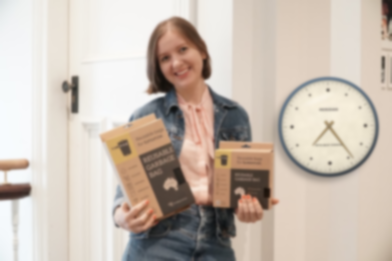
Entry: 7,24
